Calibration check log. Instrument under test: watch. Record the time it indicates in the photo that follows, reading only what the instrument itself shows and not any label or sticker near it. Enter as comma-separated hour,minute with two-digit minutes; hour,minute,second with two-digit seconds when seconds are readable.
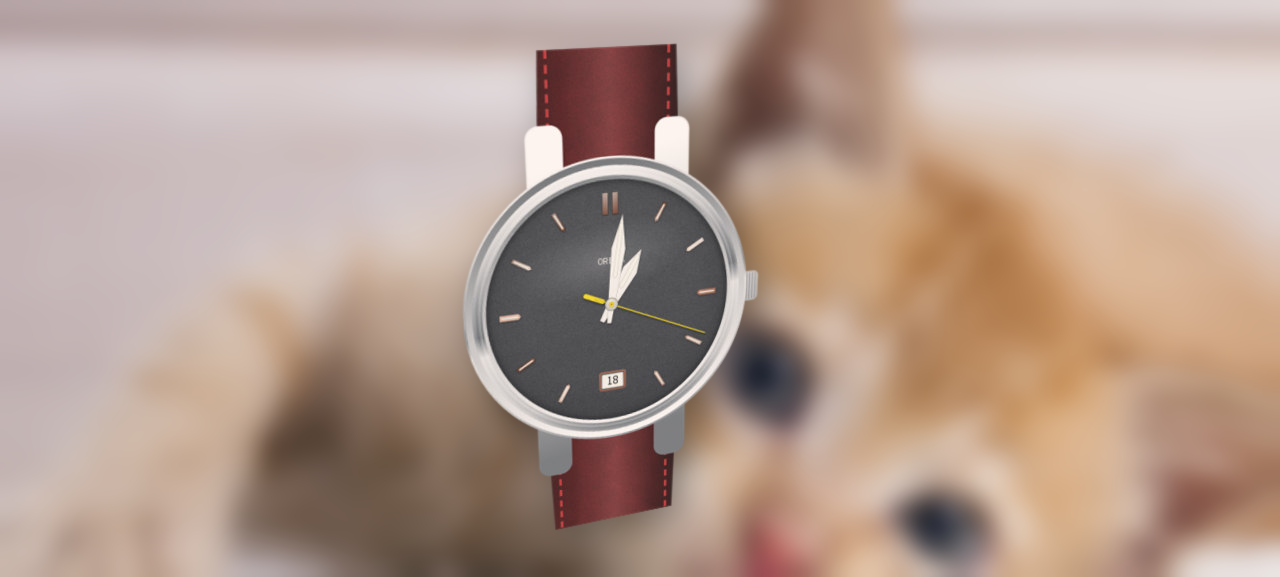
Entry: 1,01,19
